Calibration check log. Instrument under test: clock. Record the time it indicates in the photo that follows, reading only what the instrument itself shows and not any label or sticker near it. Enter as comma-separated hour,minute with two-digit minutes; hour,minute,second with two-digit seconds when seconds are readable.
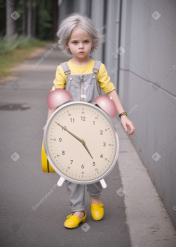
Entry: 4,50
